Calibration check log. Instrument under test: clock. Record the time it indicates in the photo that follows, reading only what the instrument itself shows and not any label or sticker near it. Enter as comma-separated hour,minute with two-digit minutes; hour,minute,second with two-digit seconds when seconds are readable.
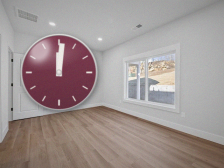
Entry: 12,01
